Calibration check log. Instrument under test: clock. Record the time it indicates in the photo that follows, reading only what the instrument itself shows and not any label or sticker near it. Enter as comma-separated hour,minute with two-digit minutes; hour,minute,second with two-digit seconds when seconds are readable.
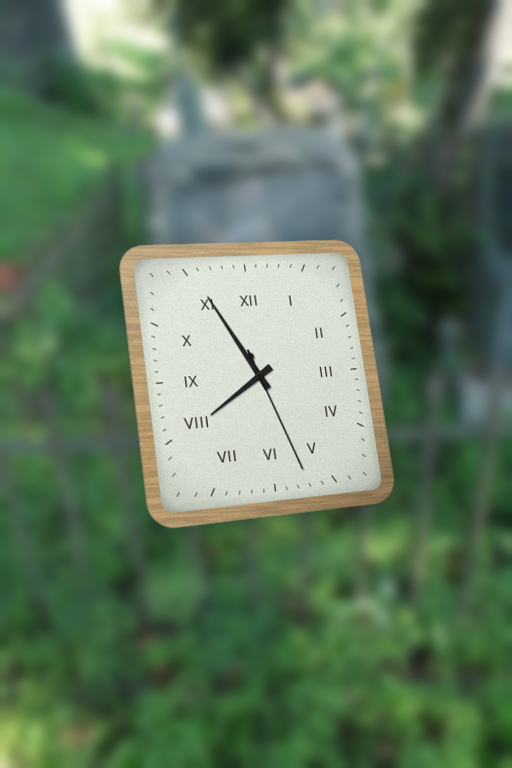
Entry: 7,55,27
